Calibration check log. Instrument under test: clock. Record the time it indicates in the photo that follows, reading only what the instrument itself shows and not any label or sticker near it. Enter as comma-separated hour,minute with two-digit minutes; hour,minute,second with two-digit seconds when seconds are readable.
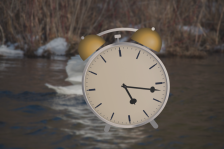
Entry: 5,17
